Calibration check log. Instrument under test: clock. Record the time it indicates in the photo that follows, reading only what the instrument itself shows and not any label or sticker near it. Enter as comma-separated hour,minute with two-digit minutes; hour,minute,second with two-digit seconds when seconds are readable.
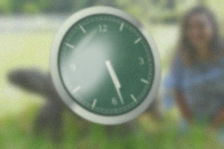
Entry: 5,28
